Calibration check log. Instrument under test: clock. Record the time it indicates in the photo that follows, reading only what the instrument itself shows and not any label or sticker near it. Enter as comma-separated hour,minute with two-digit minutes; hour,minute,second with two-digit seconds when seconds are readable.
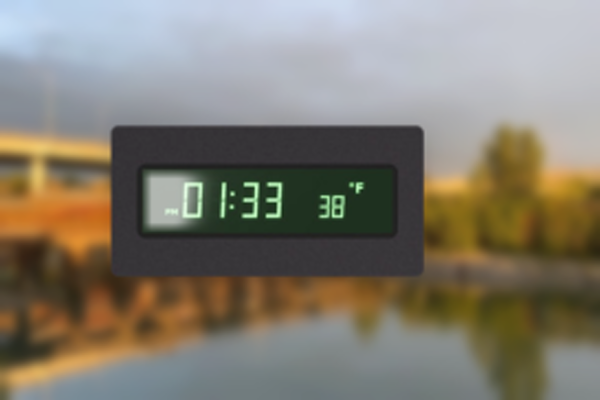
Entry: 1,33
